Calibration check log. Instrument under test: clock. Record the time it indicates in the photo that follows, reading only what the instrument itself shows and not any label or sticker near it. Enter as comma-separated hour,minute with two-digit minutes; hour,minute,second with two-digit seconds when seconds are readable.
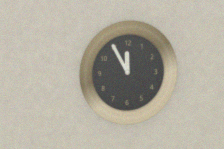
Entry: 11,55
